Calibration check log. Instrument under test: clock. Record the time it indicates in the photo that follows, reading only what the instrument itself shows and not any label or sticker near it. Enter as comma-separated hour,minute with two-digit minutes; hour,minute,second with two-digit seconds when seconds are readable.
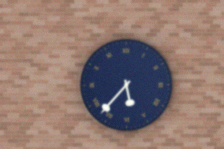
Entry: 5,37
